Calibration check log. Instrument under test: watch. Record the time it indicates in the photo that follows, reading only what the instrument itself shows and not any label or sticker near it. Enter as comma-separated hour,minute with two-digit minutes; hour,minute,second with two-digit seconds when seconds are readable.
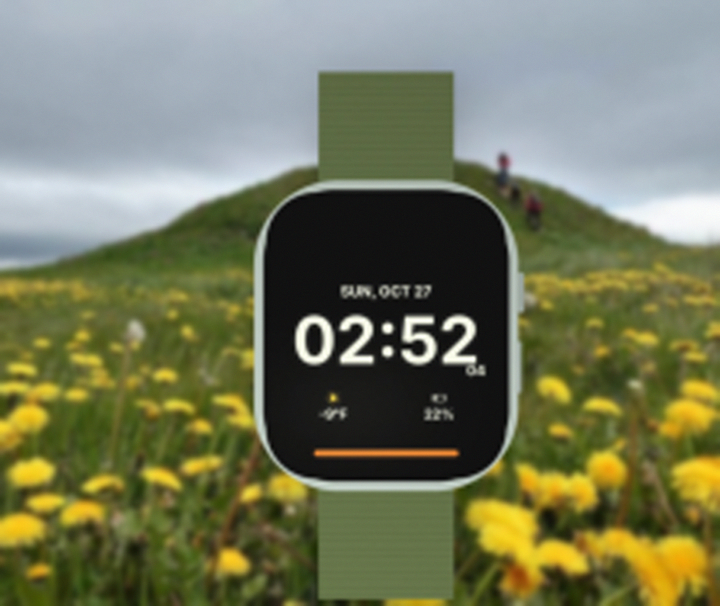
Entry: 2,52
